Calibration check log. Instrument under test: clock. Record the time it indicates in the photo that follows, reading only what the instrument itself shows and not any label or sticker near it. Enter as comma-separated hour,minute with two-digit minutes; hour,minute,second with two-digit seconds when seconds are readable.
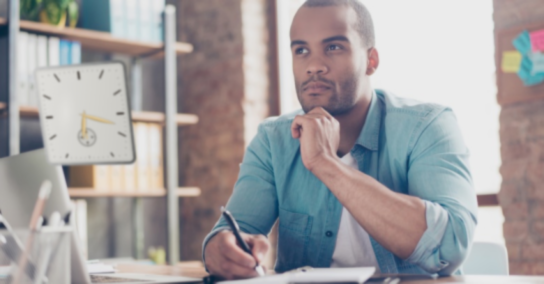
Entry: 6,18
